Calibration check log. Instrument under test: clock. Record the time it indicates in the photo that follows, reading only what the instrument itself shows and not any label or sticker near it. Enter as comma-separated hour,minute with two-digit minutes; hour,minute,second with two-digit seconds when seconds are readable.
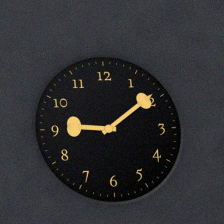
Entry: 9,09
